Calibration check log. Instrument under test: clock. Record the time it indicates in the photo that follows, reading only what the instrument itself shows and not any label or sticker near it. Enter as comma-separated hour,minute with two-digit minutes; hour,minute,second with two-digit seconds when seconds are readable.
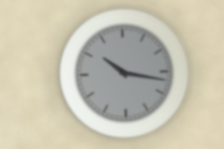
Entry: 10,17
